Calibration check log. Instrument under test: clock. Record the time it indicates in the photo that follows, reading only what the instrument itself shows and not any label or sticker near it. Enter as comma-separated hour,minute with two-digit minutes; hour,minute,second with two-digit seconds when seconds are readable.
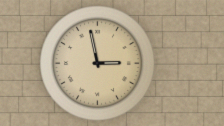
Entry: 2,58
